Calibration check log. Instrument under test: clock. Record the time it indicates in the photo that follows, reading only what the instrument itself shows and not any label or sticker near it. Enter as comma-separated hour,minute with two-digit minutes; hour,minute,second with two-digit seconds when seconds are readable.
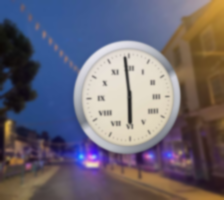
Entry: 5,59
